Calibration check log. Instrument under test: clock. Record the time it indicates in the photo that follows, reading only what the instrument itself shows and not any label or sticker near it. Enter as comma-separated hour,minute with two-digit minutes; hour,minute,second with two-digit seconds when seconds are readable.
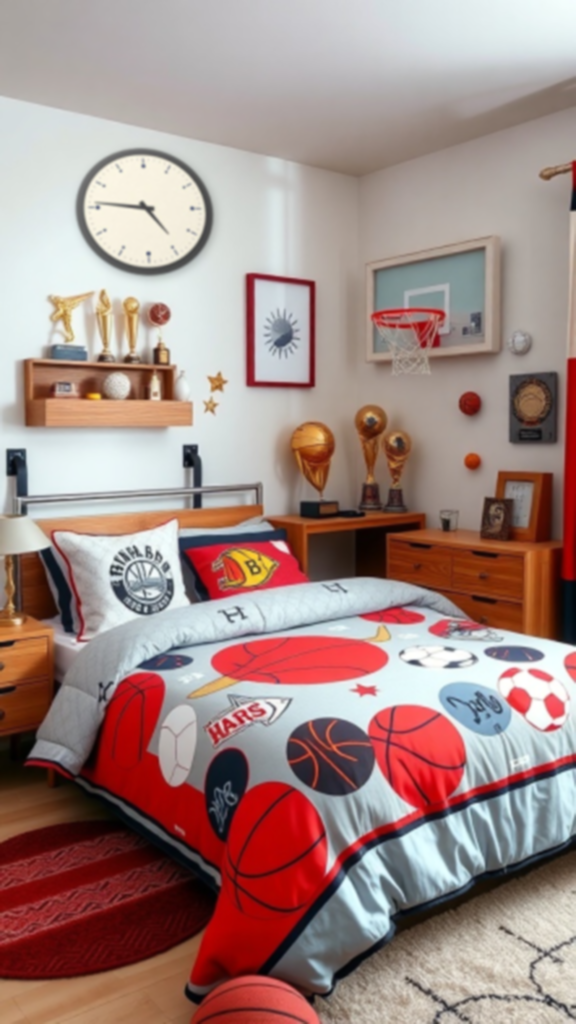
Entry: 4,46
